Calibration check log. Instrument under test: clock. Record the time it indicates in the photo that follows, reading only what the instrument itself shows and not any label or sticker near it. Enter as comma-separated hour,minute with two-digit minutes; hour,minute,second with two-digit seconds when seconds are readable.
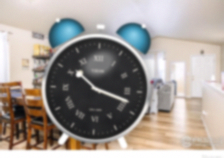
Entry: 10,18
